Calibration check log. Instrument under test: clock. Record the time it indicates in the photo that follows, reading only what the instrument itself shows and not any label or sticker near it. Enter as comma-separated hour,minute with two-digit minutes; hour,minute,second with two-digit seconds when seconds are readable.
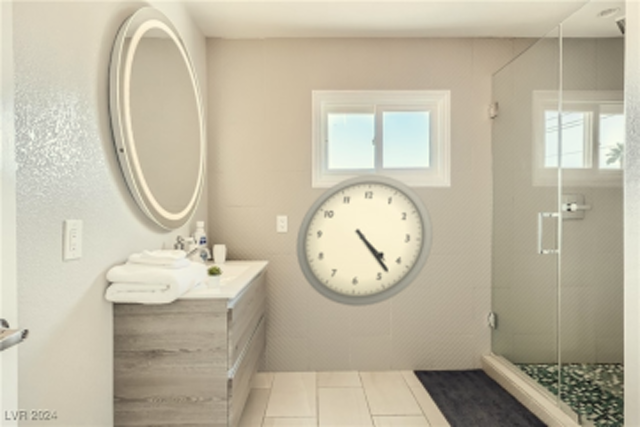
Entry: 4,23
